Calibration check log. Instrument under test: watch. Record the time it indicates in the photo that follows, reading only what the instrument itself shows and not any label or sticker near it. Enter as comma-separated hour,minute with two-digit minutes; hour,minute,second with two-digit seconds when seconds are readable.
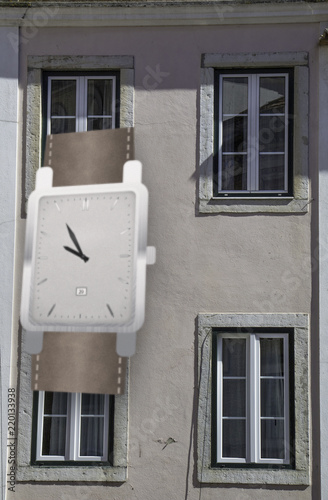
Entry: 9,55
